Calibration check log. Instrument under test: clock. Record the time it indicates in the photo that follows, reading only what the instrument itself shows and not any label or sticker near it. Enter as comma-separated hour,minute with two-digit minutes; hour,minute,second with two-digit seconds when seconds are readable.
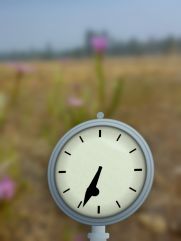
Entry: 6,34
